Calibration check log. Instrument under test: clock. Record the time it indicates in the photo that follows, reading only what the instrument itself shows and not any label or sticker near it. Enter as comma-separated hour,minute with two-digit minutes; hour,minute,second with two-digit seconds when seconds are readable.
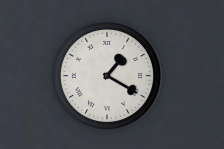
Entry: 1,20
